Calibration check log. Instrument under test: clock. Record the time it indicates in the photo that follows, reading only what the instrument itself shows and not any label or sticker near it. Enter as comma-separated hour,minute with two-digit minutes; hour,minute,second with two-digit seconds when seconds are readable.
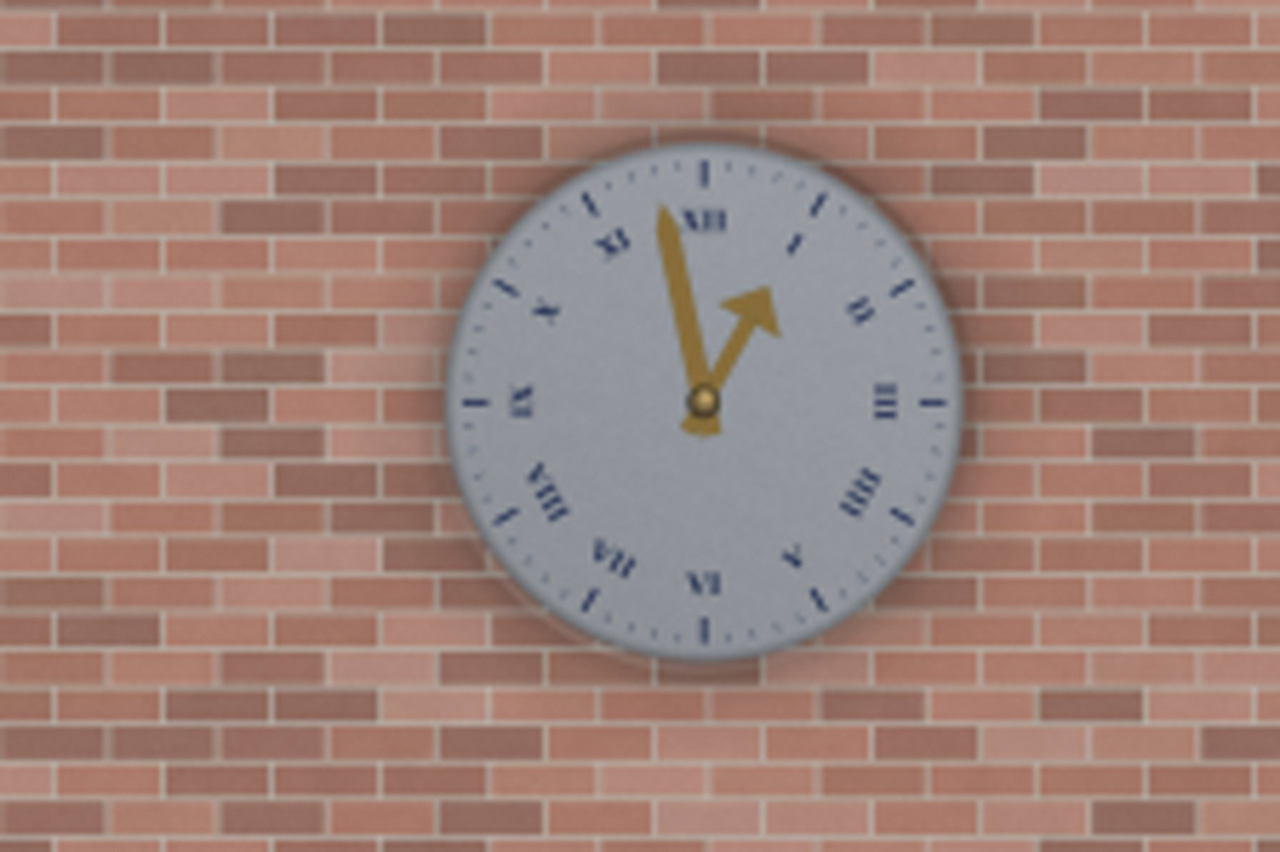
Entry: 12,58
